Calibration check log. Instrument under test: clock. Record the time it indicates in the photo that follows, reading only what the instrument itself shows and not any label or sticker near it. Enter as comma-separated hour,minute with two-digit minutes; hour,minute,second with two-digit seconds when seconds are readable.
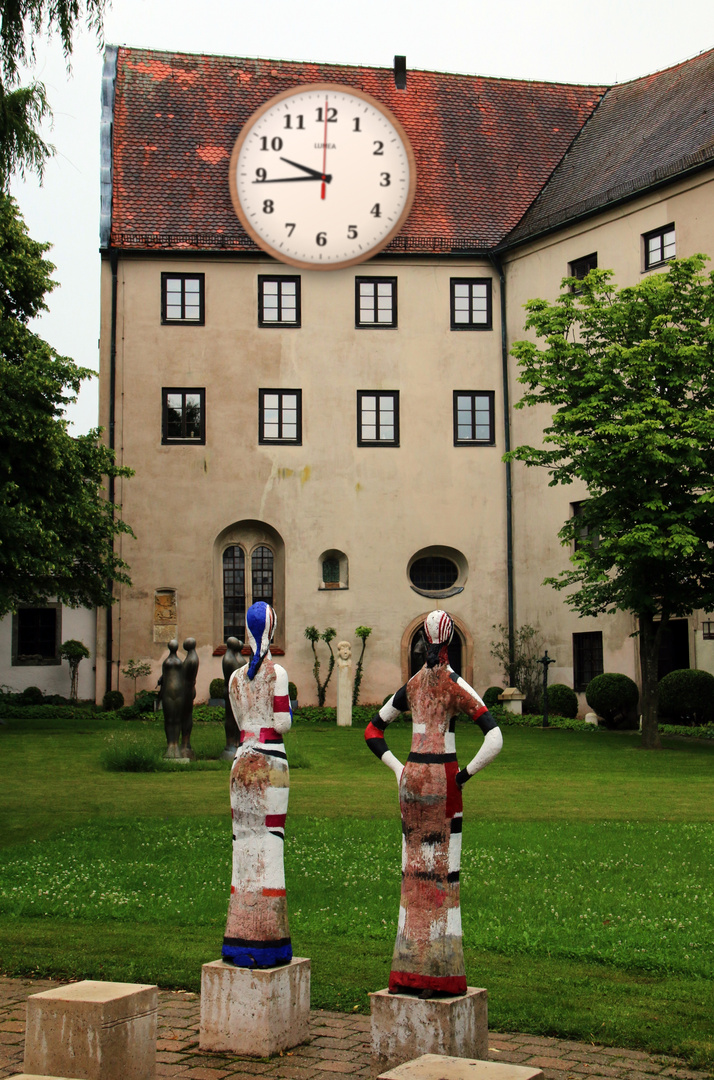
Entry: 9,44,00
